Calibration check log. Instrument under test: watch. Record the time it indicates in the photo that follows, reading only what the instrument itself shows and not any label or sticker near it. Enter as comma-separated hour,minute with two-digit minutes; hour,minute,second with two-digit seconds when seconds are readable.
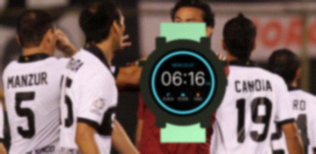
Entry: 6,16
